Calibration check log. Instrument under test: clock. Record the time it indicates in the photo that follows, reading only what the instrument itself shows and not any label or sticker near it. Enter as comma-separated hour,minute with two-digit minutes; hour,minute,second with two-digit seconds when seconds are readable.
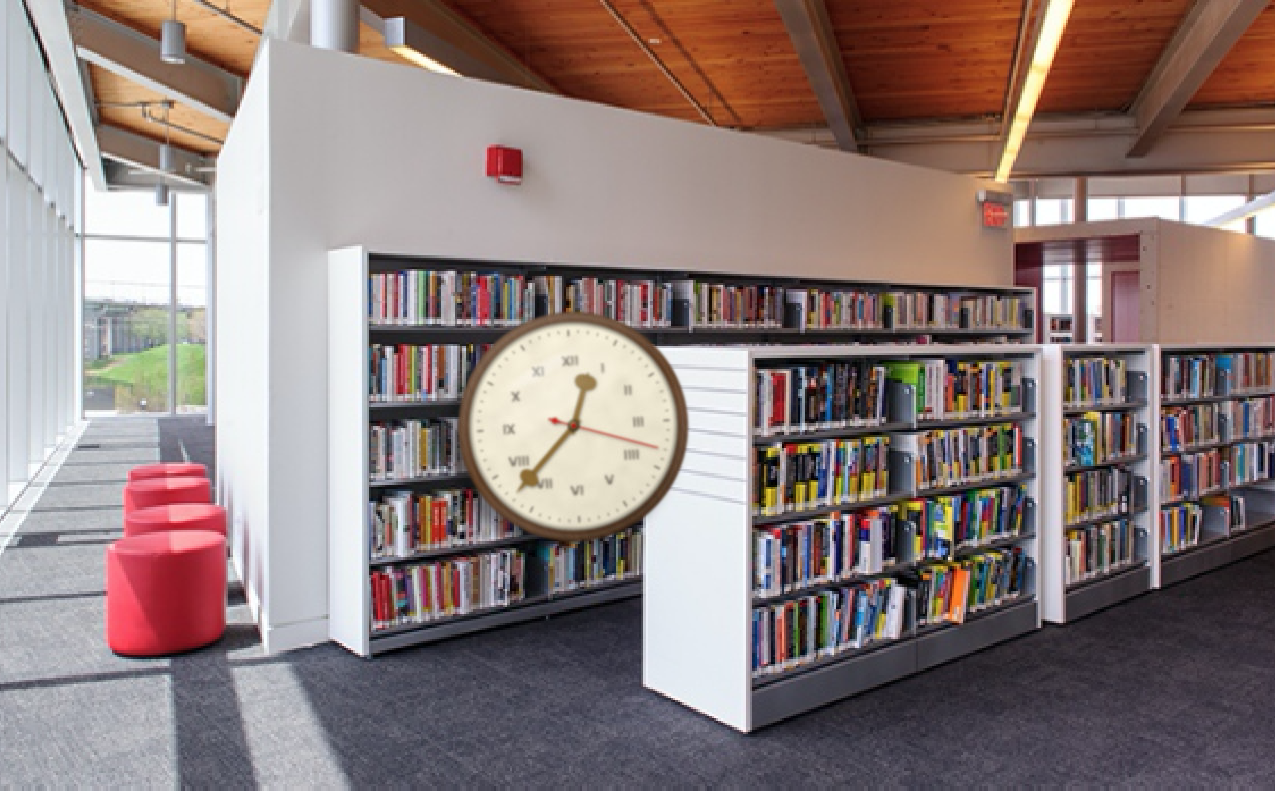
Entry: 12,37,18
